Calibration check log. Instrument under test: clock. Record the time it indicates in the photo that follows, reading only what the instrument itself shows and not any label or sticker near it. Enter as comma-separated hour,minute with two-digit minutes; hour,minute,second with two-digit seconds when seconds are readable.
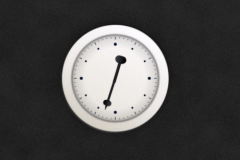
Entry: 12,33
